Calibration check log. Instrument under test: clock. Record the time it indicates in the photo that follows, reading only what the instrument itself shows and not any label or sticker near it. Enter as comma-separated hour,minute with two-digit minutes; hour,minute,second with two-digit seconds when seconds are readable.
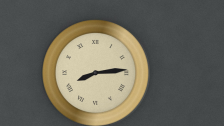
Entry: 8,14
